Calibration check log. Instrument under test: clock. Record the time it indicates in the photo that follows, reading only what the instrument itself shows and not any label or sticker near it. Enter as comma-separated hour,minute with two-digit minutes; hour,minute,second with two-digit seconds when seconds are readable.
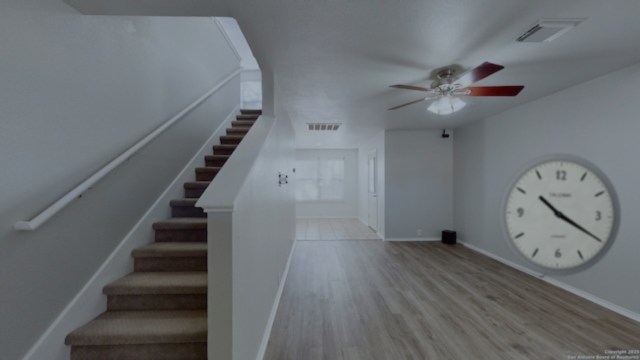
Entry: 10,20
